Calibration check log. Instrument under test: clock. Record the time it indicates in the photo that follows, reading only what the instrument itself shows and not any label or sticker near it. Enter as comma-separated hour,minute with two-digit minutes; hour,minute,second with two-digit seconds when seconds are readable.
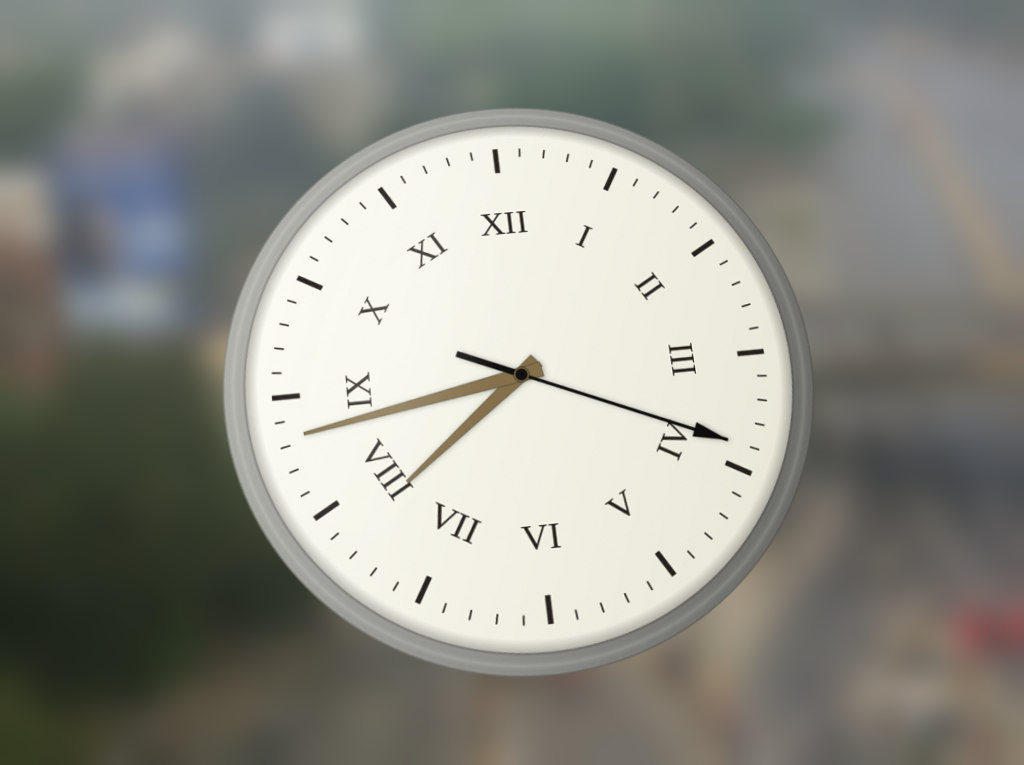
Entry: 7,43,19
